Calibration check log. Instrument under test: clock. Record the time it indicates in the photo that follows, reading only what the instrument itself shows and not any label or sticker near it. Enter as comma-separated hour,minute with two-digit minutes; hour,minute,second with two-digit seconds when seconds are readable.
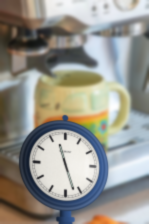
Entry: 11,27
